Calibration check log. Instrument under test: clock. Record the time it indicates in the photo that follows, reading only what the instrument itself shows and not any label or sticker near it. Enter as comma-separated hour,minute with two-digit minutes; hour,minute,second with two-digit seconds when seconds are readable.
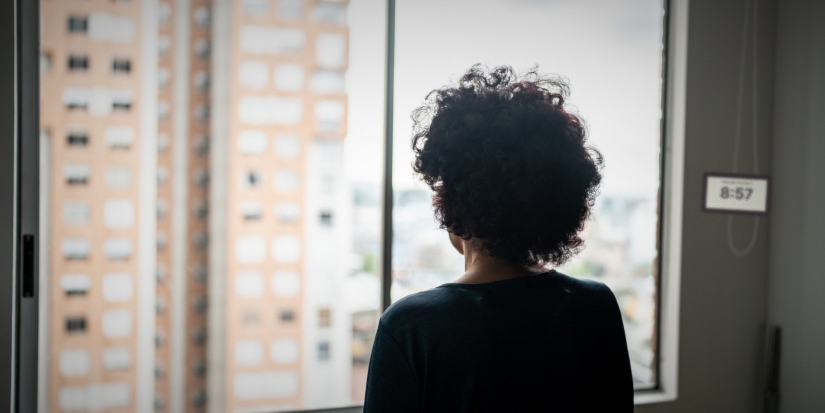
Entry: 8,57
